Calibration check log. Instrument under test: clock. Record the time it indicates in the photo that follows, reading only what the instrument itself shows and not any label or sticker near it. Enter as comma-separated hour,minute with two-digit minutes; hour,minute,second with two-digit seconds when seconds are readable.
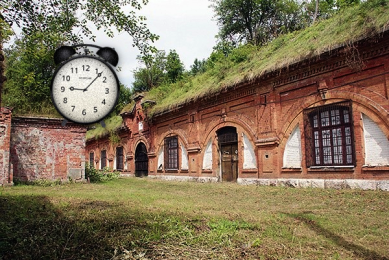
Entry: 9,07
